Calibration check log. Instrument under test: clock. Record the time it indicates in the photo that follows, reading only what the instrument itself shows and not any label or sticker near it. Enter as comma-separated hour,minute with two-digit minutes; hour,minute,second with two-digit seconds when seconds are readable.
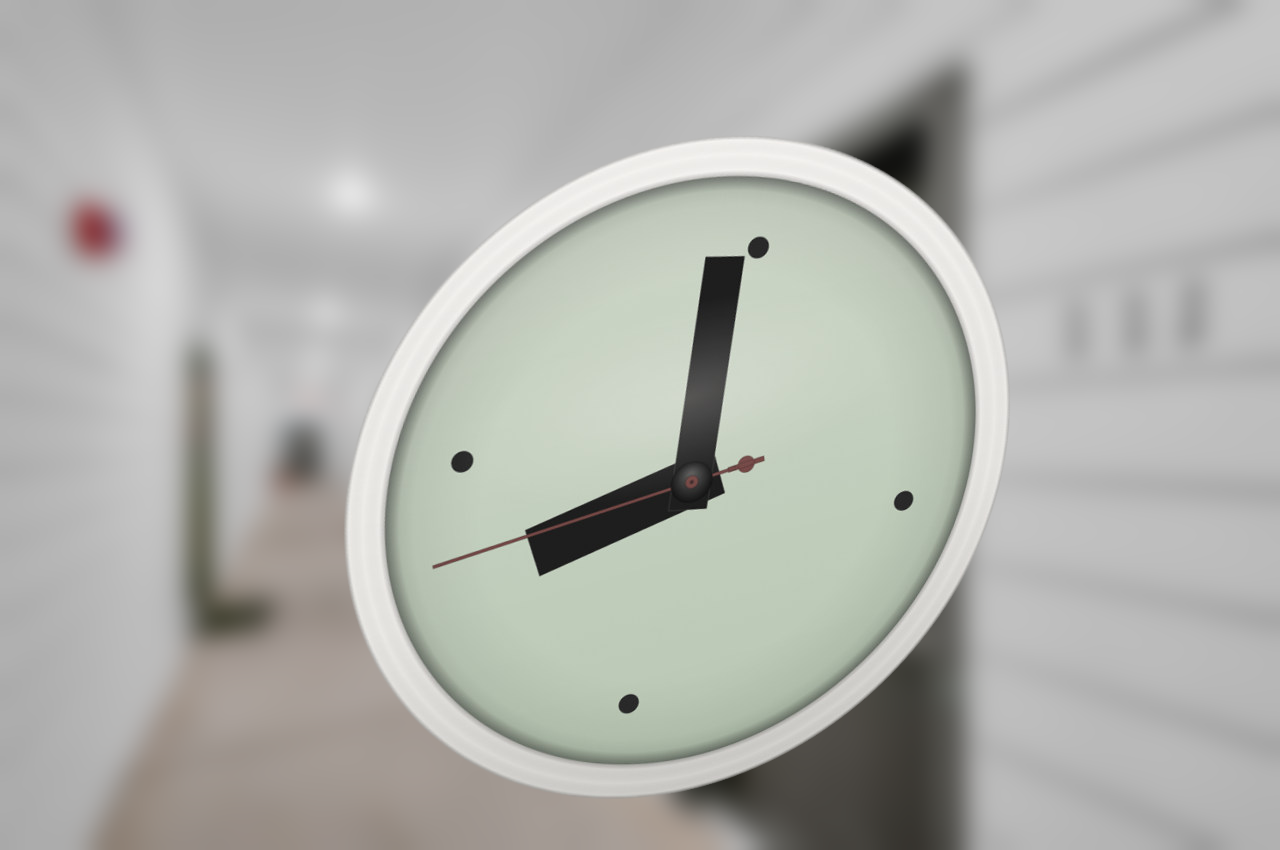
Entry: 7,58,41
